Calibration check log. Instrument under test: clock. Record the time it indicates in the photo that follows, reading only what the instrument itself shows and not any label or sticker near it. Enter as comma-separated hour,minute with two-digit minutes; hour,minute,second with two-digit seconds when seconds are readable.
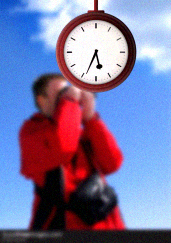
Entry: 5,34
